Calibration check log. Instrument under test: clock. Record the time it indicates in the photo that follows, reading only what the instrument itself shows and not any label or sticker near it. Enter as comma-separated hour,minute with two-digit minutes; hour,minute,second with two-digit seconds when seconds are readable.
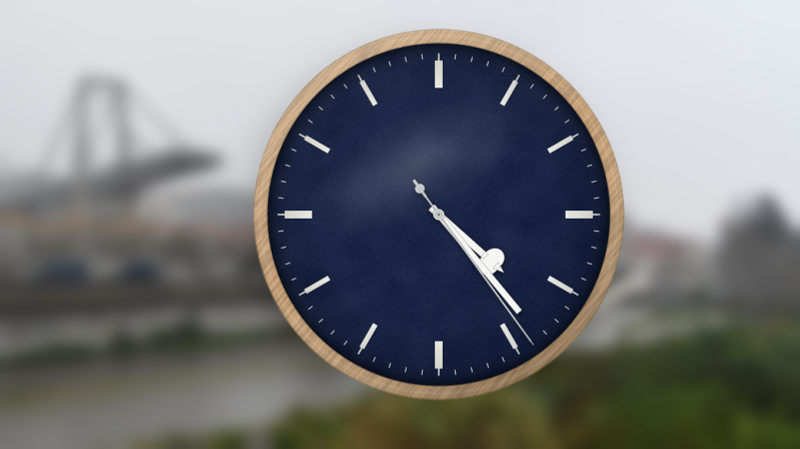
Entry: 4,23,24
